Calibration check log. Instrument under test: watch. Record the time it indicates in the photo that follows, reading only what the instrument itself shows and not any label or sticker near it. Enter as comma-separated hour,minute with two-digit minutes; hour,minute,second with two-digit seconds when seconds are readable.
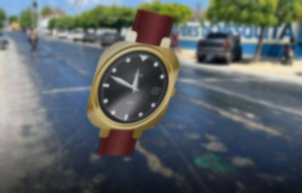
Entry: 11,48
